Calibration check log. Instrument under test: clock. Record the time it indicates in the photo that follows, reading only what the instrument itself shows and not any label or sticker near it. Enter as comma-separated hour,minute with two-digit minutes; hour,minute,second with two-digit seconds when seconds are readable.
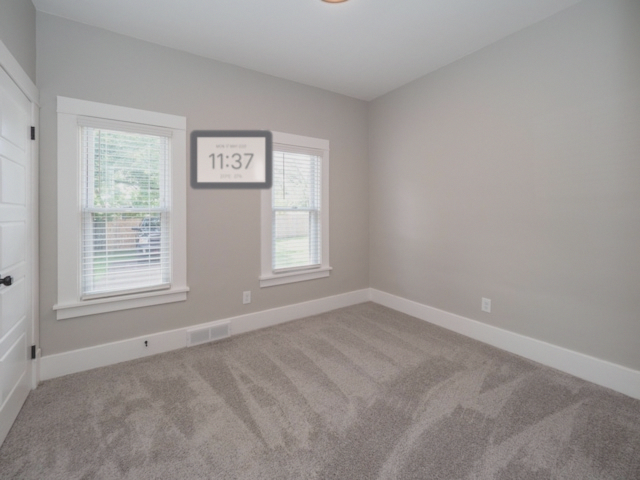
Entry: 11,37
